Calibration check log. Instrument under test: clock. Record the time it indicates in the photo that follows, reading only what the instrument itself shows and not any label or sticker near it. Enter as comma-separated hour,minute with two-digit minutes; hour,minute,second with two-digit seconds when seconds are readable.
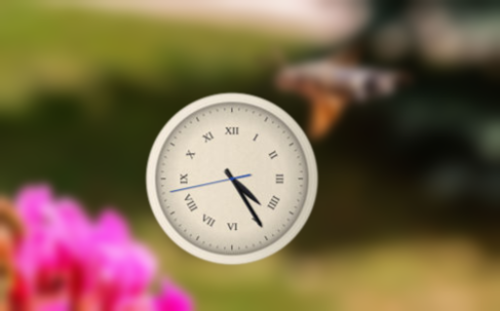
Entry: 4,24,43
